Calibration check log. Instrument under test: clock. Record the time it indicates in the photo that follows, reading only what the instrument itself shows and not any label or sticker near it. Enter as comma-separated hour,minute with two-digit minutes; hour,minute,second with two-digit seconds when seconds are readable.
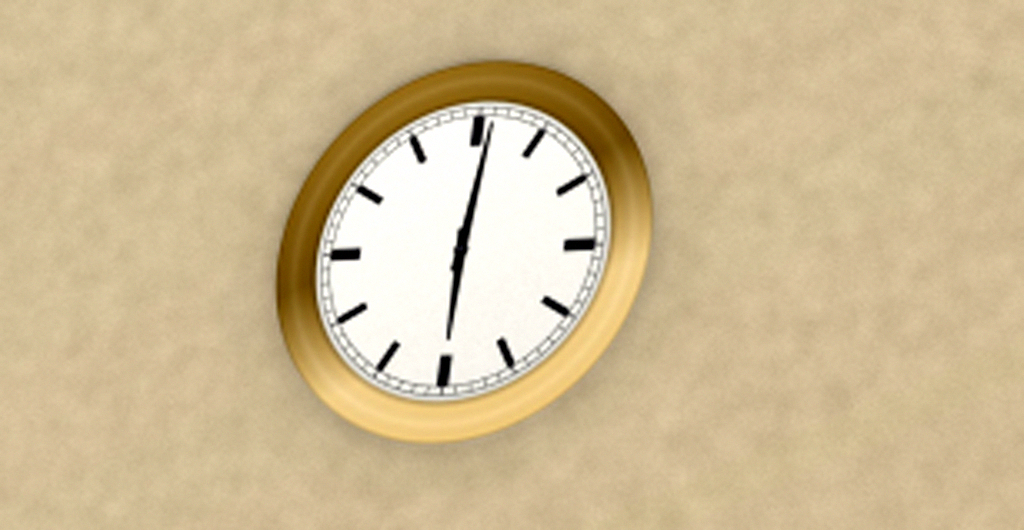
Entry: 6,01
